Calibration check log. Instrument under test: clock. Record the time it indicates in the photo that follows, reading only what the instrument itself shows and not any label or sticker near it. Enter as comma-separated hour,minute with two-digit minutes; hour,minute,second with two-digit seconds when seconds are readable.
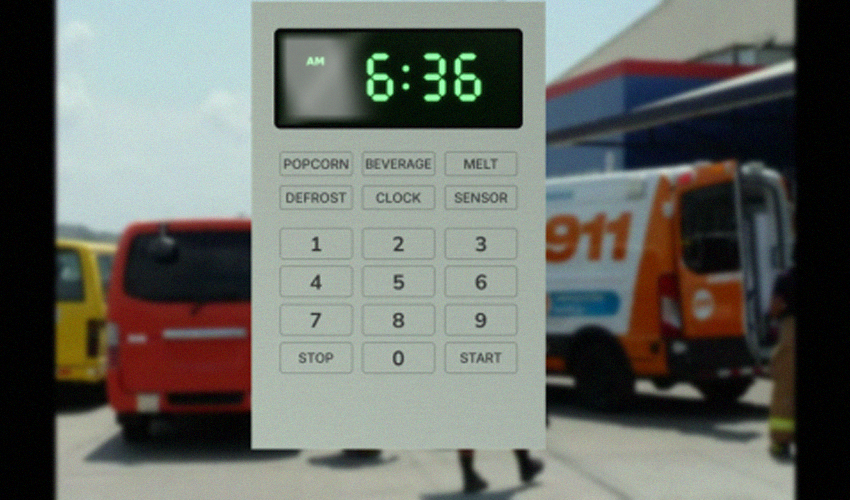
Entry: 6,36
